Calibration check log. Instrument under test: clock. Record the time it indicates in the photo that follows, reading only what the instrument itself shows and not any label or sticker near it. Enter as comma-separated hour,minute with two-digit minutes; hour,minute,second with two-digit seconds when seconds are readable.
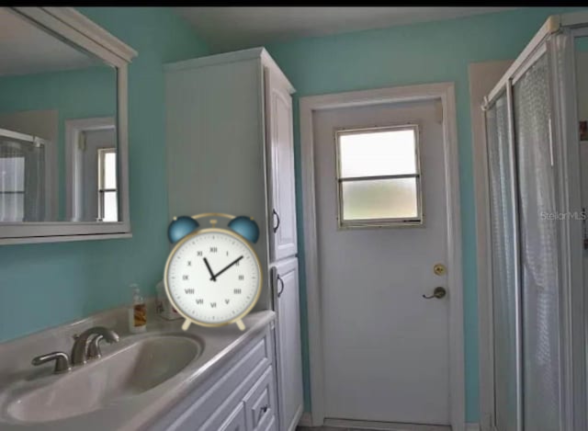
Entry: 11,09
